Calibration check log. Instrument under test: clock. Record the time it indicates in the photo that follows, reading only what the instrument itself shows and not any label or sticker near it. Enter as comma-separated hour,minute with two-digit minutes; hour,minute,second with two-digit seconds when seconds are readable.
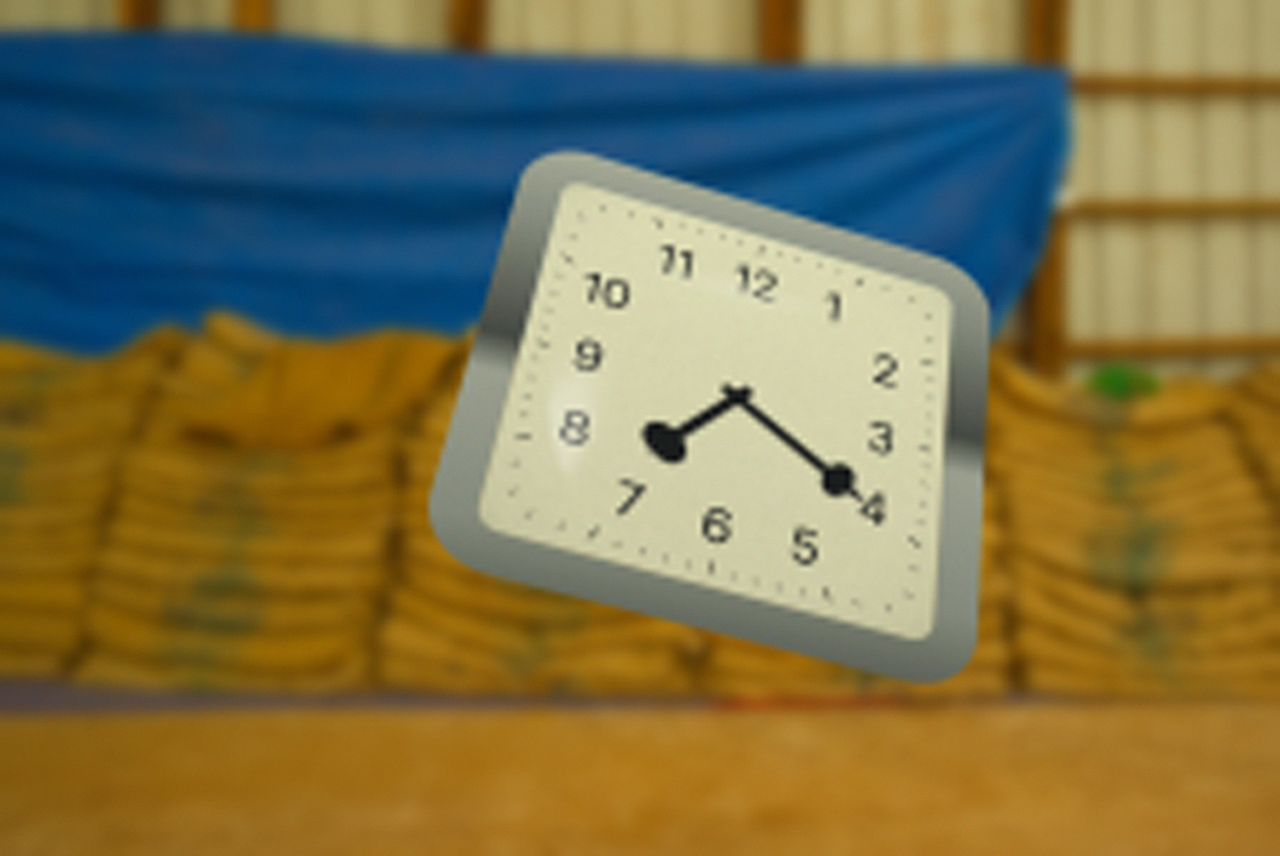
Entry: 7,20
